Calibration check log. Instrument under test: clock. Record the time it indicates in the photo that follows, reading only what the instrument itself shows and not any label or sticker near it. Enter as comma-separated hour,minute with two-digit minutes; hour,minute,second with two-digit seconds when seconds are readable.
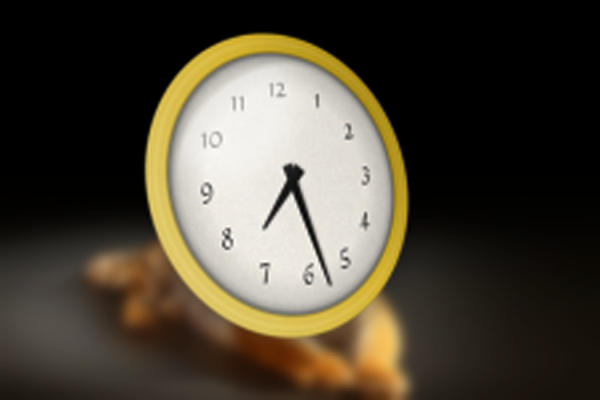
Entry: 7,28
